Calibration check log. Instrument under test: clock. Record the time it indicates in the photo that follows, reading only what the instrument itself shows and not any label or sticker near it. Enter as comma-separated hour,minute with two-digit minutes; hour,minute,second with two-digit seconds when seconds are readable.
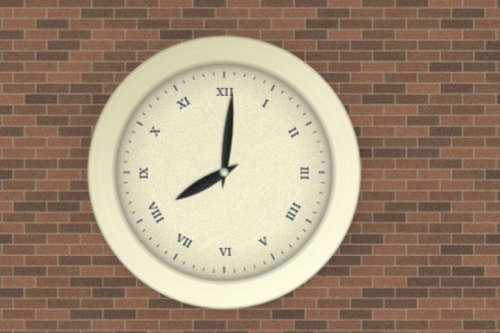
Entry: 8,01
